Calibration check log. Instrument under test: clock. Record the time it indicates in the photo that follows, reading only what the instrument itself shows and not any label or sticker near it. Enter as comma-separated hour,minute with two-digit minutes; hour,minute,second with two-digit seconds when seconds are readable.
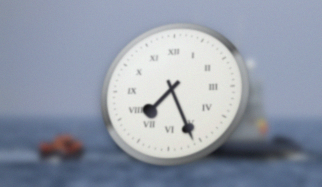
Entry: 7,26
